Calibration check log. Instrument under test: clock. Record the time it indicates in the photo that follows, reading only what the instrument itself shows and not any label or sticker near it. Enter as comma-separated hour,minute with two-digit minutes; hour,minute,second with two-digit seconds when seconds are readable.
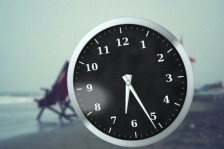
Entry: 6,26
